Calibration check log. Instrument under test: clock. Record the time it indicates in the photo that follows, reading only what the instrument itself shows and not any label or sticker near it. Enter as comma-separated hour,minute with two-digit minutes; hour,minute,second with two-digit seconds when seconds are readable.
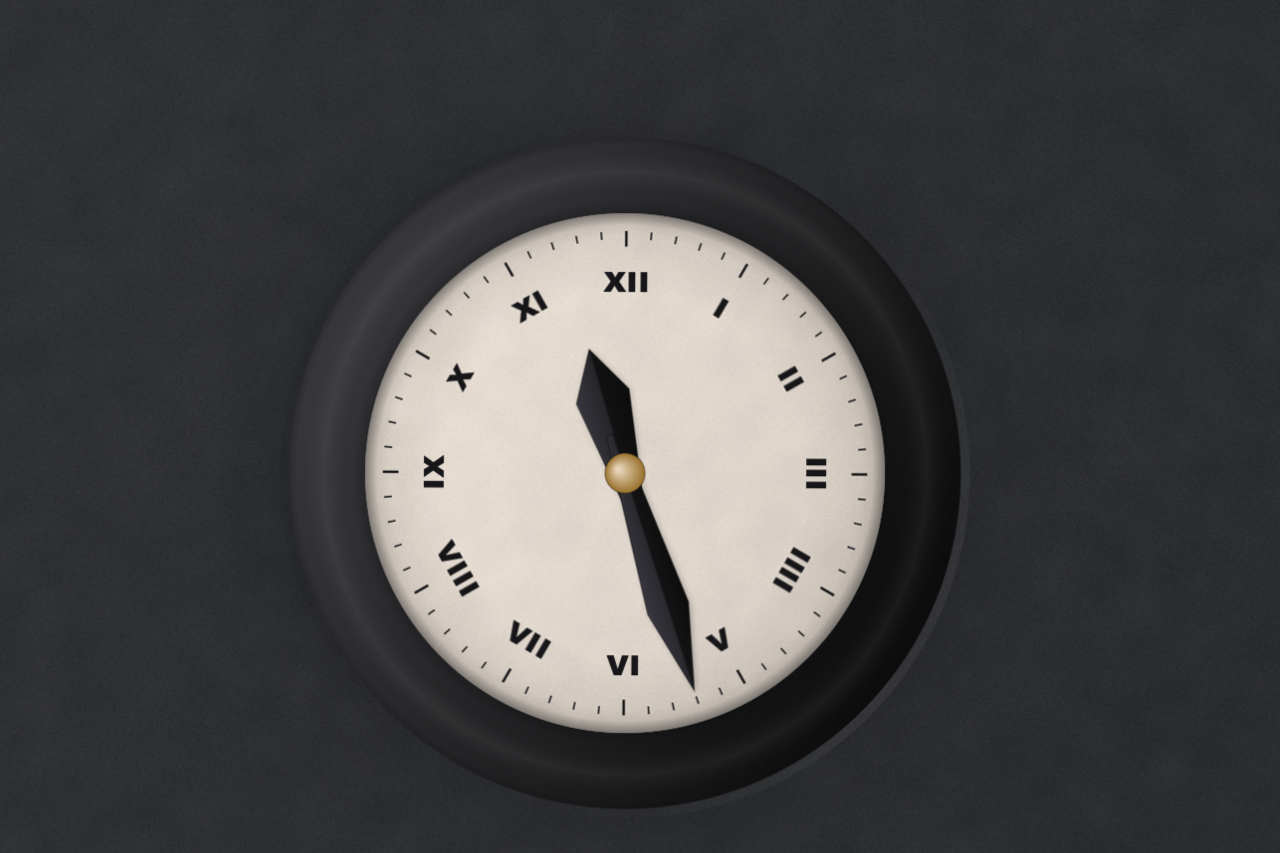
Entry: 11,27
